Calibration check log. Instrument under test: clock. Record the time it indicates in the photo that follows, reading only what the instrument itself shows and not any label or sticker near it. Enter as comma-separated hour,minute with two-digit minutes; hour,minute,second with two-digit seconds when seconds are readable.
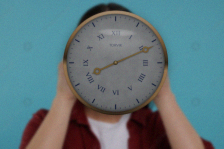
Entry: 8,11
